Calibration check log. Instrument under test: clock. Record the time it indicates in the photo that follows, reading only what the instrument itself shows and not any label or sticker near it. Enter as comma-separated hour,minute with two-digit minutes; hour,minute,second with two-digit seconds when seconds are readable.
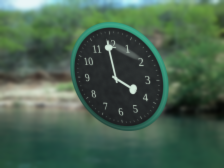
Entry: 3,59
